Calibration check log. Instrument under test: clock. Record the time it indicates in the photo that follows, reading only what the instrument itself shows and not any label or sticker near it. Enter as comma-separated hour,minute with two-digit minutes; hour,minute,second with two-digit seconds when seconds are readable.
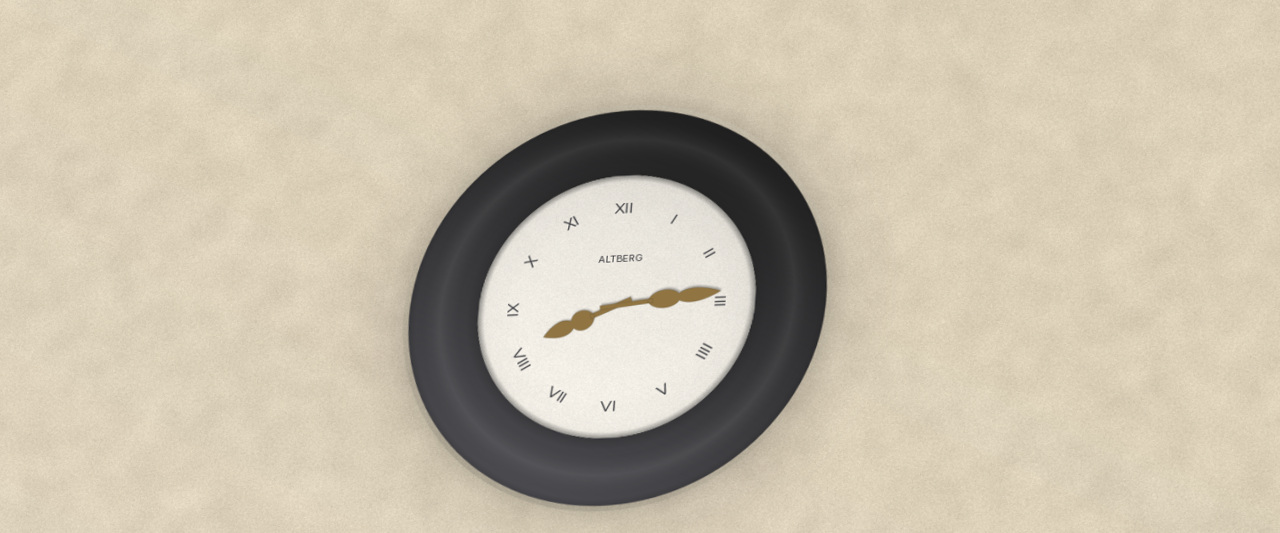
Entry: 8,14
